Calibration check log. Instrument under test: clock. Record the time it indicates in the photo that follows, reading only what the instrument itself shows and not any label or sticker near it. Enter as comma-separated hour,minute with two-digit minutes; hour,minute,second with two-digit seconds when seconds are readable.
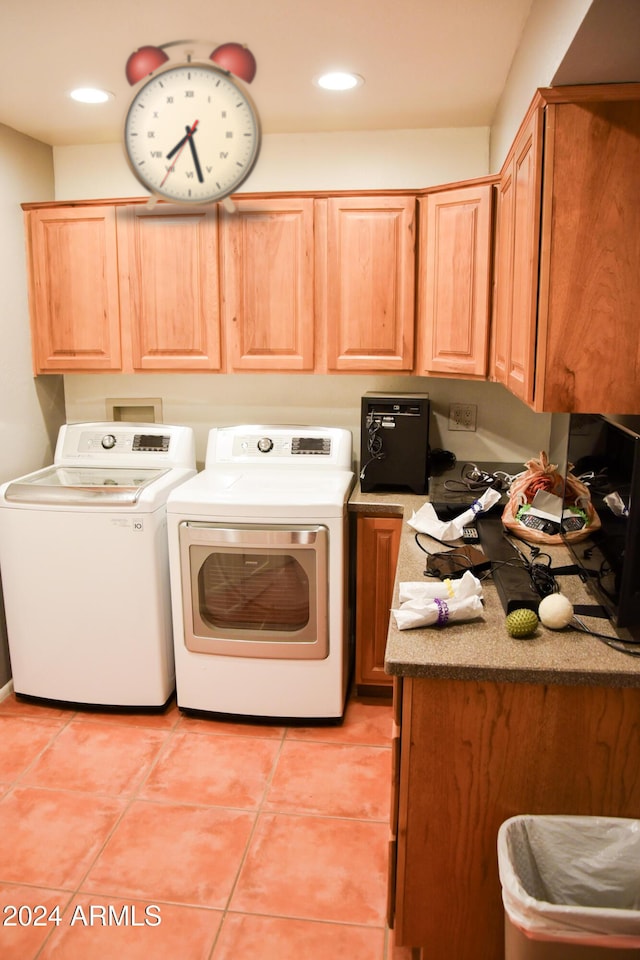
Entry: 7,27,35
